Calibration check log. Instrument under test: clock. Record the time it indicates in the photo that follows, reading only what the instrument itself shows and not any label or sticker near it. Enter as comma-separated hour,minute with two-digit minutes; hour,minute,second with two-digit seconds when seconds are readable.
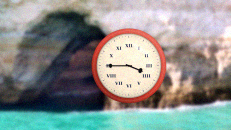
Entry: 3,45
